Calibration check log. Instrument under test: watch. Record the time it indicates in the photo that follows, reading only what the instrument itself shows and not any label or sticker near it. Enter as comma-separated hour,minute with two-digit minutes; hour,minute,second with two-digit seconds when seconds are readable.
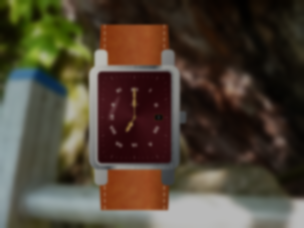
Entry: 7,00
